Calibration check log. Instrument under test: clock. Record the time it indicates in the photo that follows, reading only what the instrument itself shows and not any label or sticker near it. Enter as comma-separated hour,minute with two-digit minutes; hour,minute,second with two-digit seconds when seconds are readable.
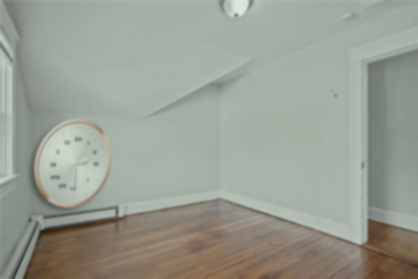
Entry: 2,30
